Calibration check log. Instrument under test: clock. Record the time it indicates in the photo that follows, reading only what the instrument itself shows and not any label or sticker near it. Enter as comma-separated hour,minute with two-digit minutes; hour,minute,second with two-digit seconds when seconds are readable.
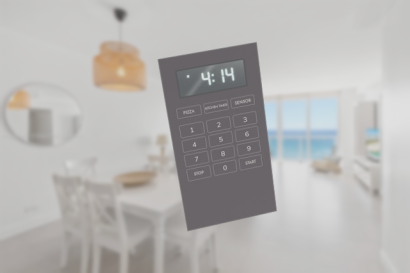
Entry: 4,14
